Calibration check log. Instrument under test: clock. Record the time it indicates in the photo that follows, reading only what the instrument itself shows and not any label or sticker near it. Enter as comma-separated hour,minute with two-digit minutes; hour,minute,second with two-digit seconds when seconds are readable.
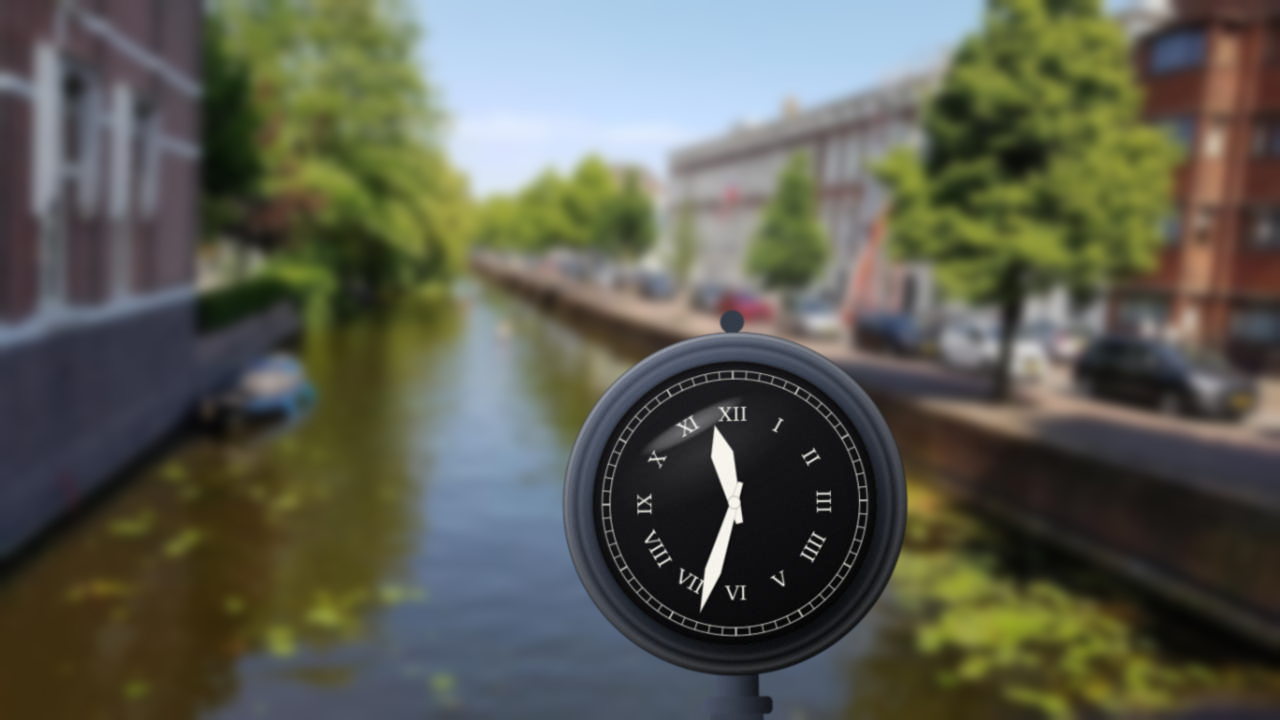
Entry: 11,33
